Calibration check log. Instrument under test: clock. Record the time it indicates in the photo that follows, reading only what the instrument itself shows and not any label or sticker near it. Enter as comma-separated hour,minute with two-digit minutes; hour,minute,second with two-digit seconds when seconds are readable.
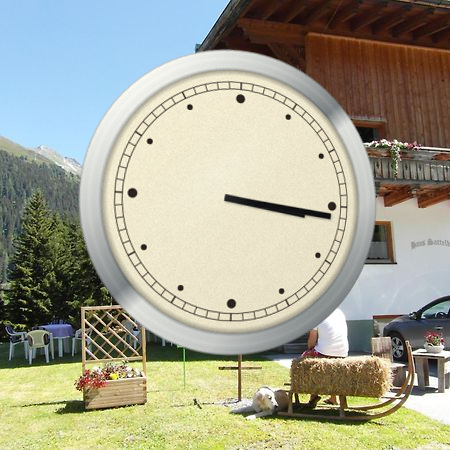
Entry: 3,16
